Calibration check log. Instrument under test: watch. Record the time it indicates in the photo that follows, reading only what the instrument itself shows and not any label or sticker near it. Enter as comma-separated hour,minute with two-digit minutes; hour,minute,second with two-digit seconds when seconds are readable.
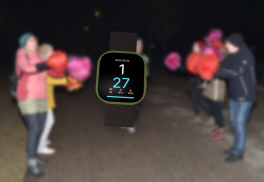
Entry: 1,27
